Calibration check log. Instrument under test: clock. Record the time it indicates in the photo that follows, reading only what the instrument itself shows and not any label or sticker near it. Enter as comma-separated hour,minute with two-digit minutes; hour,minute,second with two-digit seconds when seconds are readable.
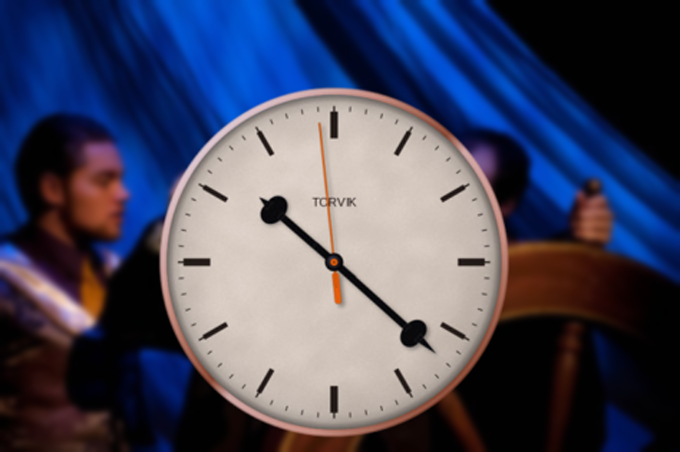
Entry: 10,21,59
